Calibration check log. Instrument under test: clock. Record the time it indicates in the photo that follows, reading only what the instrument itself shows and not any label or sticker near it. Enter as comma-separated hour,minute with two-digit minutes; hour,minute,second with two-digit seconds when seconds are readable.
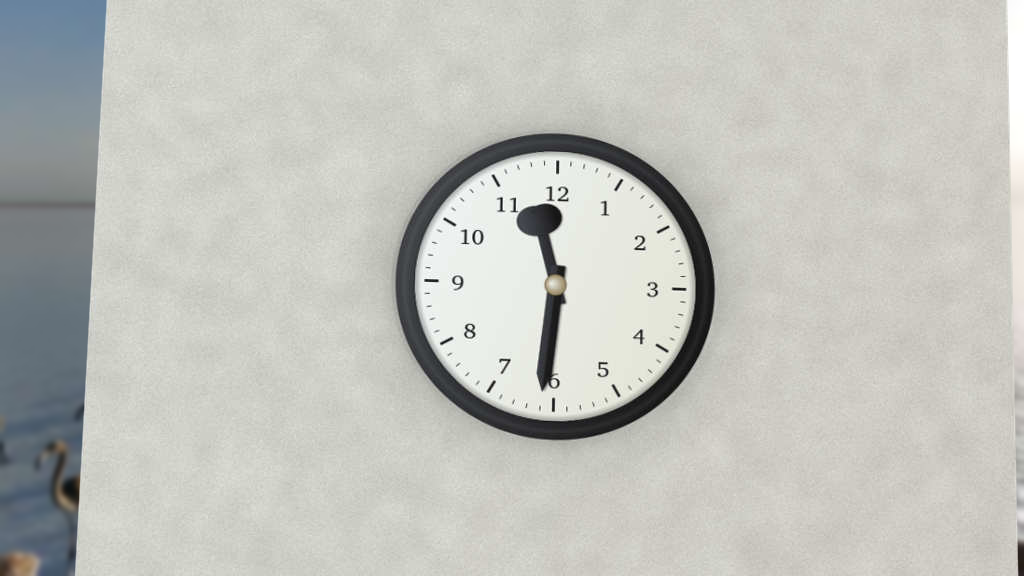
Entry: 11,31
